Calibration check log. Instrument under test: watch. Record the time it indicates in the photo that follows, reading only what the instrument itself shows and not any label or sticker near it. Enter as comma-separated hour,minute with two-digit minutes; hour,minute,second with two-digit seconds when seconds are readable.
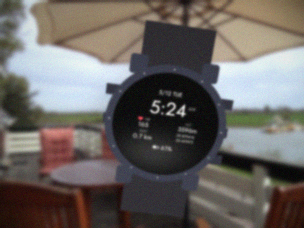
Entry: 5,24
